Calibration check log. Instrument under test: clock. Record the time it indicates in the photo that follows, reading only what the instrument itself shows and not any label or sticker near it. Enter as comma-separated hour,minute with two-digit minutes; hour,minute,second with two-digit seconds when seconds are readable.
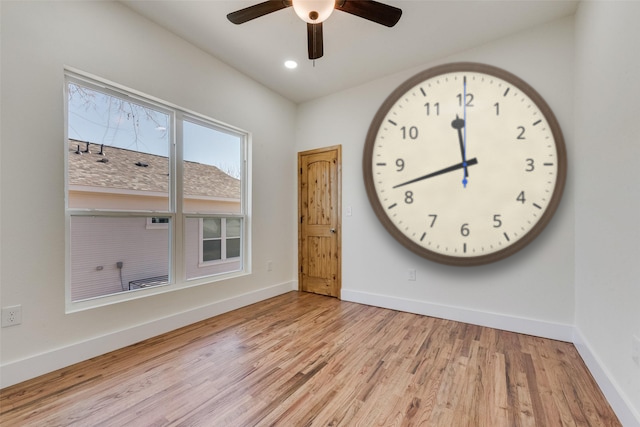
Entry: 11,42,00
